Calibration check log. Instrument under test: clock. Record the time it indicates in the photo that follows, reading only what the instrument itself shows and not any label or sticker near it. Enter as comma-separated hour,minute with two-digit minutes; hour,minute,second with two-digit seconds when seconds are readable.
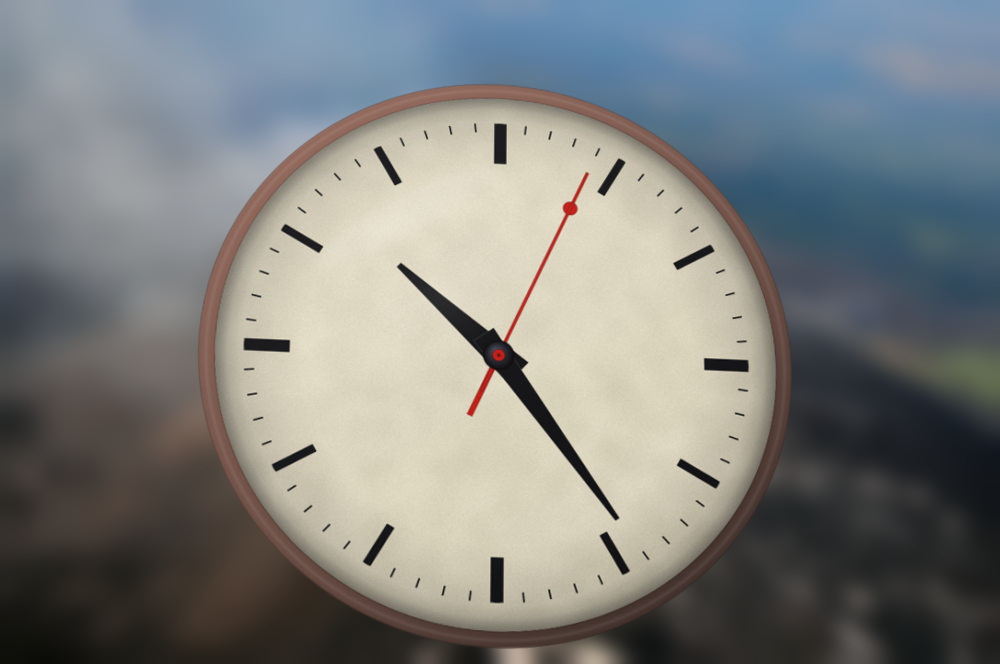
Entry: 10,24,04
